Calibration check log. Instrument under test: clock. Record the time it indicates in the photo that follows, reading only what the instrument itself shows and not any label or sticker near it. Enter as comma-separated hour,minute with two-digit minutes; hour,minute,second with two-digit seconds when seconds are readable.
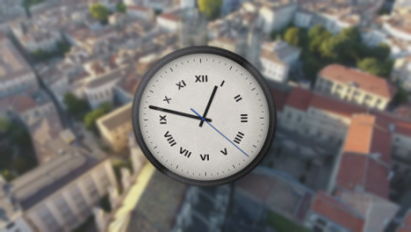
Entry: 12,47,22
